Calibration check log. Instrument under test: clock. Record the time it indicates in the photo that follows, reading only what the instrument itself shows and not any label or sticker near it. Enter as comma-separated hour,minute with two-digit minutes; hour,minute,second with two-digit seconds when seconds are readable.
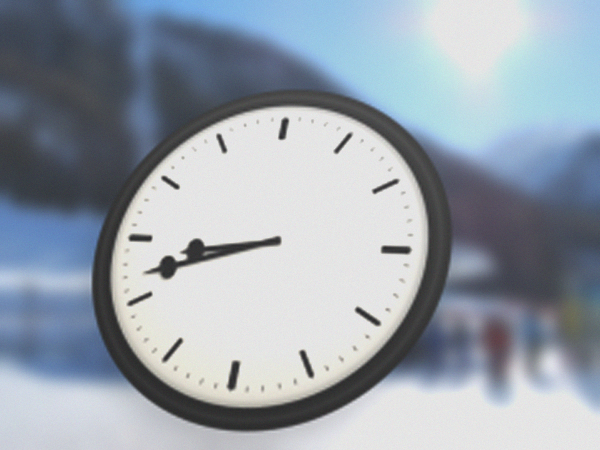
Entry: 8,42
